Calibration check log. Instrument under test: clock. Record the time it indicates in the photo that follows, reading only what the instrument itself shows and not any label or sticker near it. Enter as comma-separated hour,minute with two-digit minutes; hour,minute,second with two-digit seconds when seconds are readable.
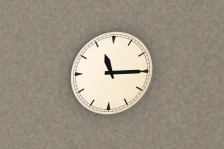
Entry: 11,15
